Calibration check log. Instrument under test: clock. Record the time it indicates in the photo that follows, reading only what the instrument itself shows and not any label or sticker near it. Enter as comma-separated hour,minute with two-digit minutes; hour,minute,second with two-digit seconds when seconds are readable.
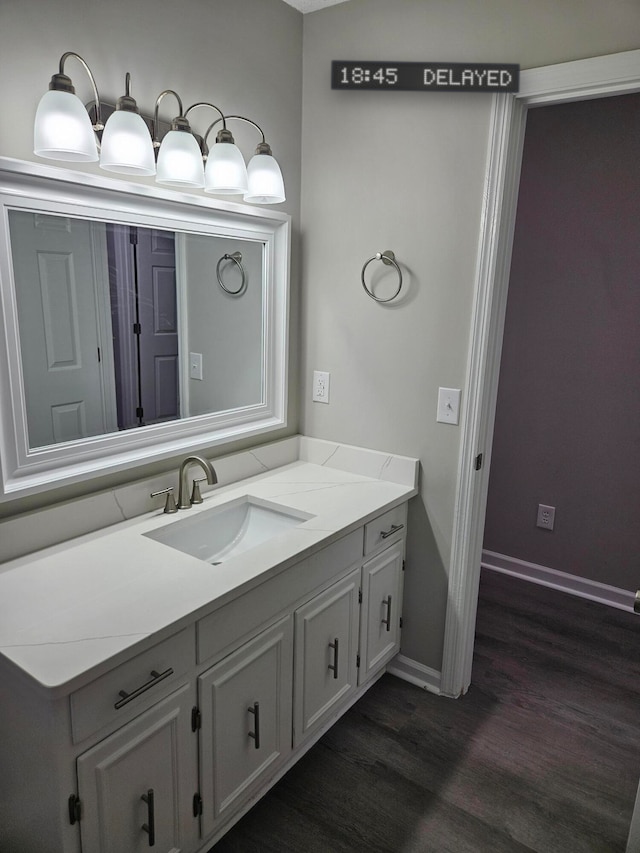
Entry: 18,45
